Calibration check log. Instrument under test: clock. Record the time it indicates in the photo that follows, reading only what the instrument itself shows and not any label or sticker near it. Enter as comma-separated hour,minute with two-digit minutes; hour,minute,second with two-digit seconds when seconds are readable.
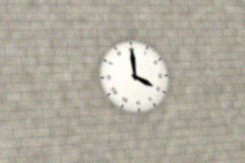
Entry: 4,00
